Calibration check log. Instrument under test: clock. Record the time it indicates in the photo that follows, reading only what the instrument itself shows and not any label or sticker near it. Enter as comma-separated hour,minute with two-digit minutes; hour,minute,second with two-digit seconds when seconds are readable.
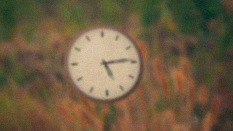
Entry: 5,14
